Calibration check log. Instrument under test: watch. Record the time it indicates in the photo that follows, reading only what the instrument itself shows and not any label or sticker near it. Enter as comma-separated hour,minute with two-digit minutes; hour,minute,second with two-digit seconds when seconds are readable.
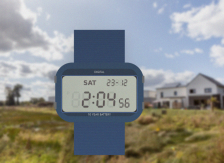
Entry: 2,04,56
